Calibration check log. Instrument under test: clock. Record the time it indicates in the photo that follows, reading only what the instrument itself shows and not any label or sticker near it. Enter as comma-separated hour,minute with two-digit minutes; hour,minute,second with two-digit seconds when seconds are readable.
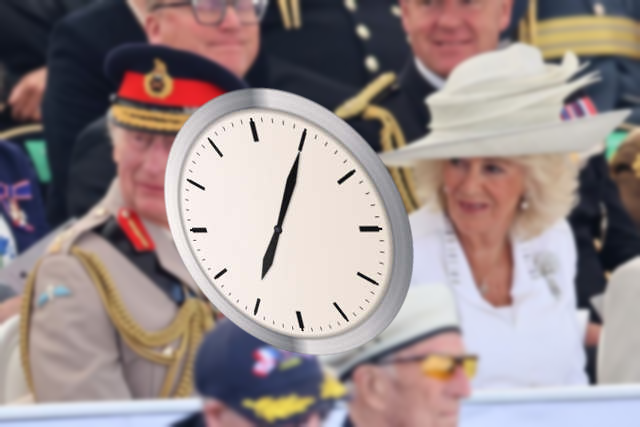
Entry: 7,05
